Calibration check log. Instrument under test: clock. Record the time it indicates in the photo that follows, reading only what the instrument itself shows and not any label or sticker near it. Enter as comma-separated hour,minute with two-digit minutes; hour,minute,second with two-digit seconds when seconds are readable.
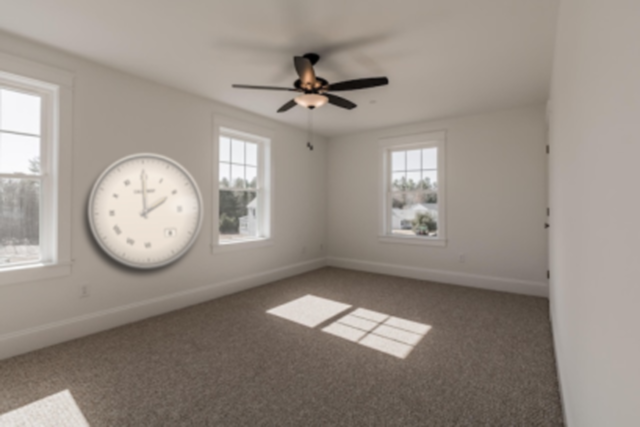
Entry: 2,00
